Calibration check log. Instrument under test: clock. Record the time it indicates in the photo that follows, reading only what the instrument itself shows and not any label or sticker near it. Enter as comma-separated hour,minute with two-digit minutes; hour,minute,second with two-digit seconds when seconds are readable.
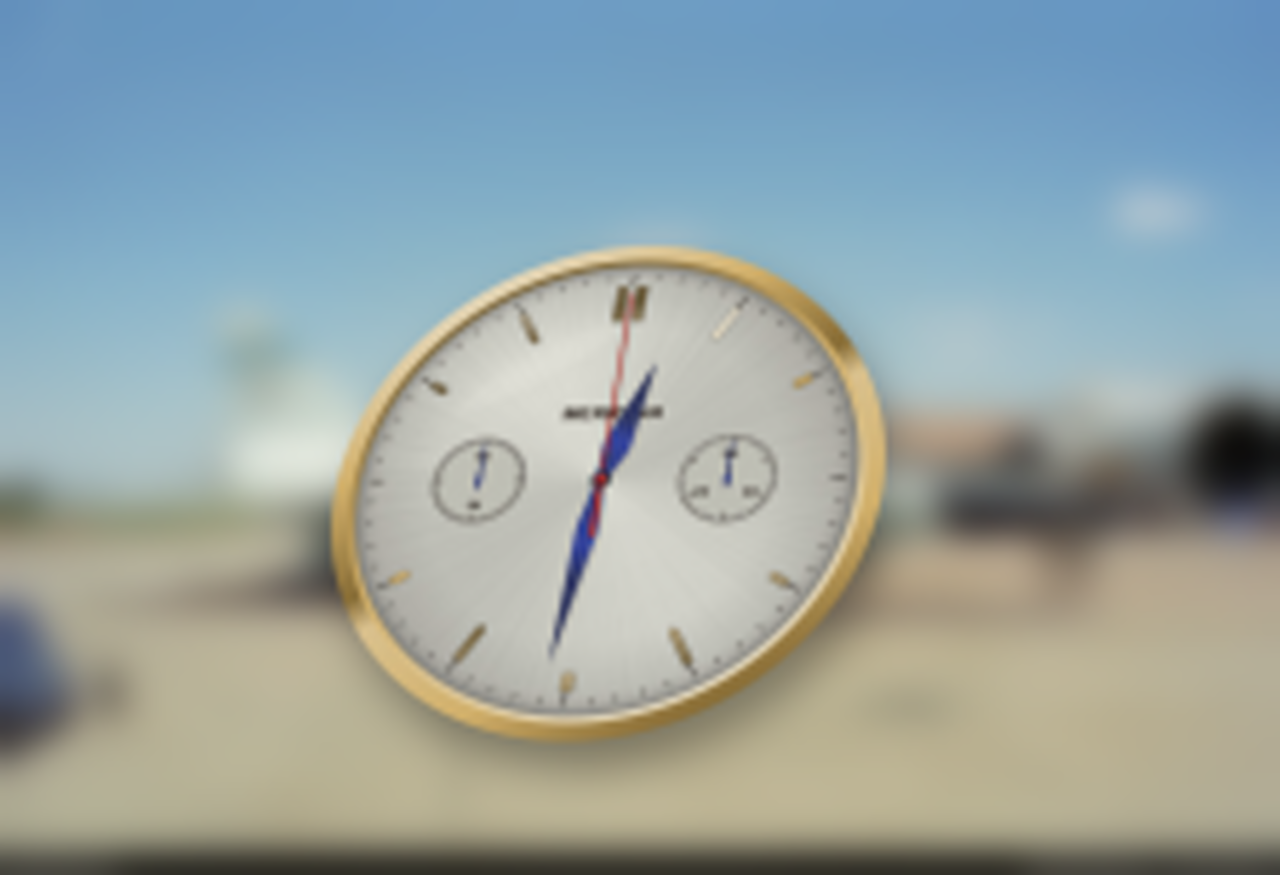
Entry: 12,31
